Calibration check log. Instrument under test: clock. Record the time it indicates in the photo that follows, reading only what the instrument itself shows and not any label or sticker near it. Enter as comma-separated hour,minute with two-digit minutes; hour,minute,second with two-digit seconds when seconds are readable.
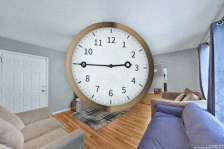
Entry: 2,45
